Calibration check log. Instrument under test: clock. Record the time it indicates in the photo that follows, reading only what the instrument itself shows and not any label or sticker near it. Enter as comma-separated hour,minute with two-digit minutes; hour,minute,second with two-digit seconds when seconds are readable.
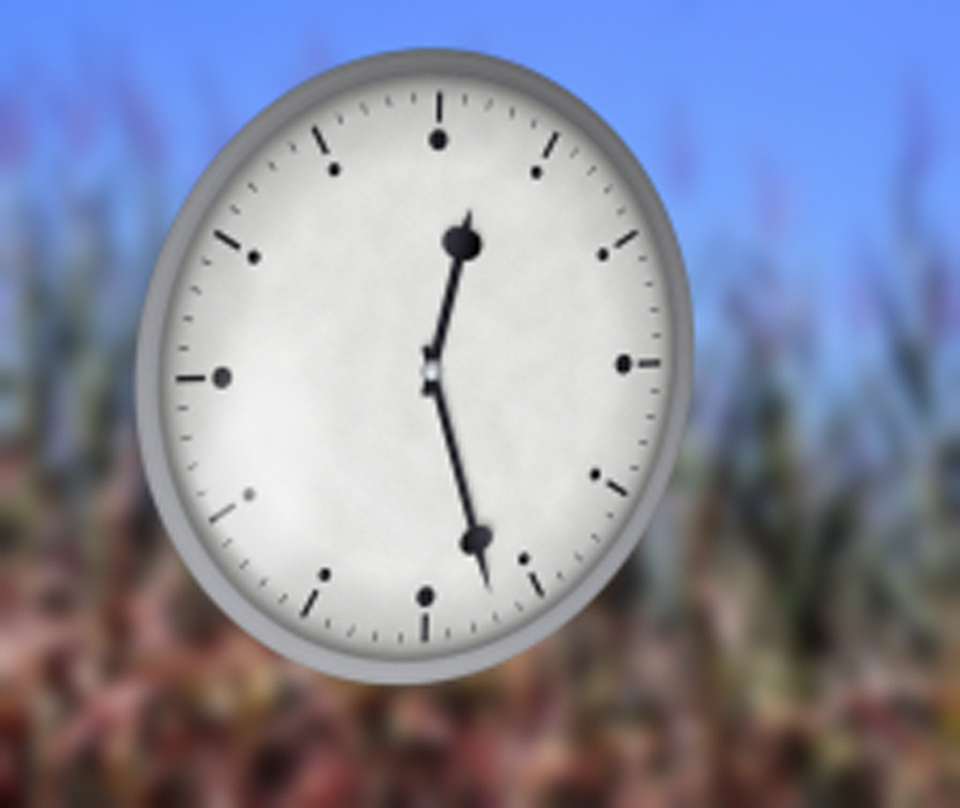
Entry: 12,27
